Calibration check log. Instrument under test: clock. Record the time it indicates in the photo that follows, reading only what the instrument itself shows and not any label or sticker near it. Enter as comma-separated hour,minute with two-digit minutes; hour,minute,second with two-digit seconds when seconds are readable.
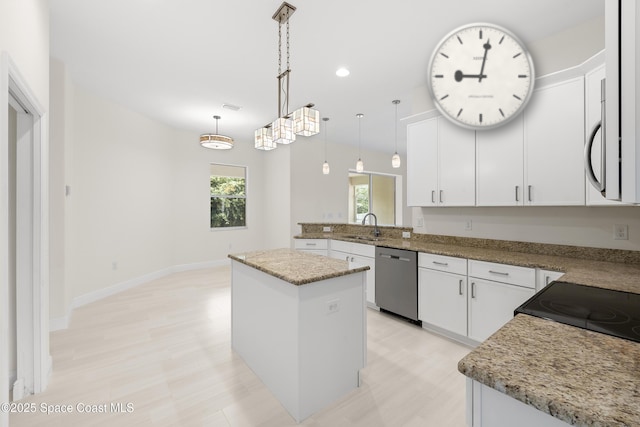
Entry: 9,02
